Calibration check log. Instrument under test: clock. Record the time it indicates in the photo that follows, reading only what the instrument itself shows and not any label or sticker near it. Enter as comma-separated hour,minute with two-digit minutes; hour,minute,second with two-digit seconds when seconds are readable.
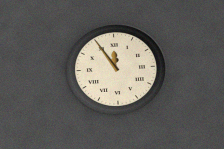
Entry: 11,55
